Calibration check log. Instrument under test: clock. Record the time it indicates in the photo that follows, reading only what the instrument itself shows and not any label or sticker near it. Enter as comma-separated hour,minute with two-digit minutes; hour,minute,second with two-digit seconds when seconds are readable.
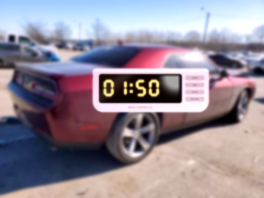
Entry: 1,50
